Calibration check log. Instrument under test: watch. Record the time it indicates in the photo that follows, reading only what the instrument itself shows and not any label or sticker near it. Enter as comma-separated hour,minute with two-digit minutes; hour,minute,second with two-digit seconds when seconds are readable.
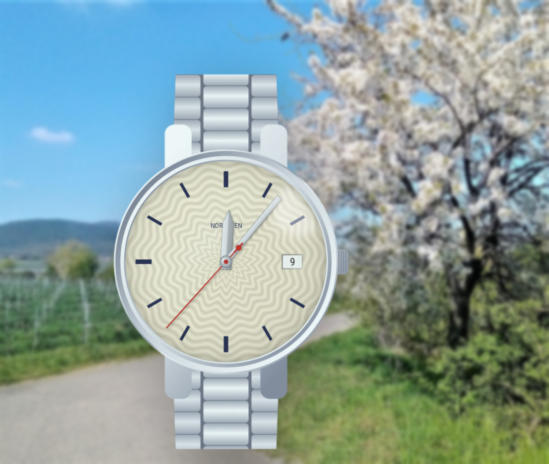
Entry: 12,06,37
